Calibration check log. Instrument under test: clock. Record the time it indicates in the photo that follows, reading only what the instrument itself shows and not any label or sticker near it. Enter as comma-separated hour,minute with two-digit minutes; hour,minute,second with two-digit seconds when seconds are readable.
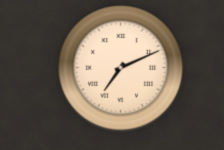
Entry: 7,11
